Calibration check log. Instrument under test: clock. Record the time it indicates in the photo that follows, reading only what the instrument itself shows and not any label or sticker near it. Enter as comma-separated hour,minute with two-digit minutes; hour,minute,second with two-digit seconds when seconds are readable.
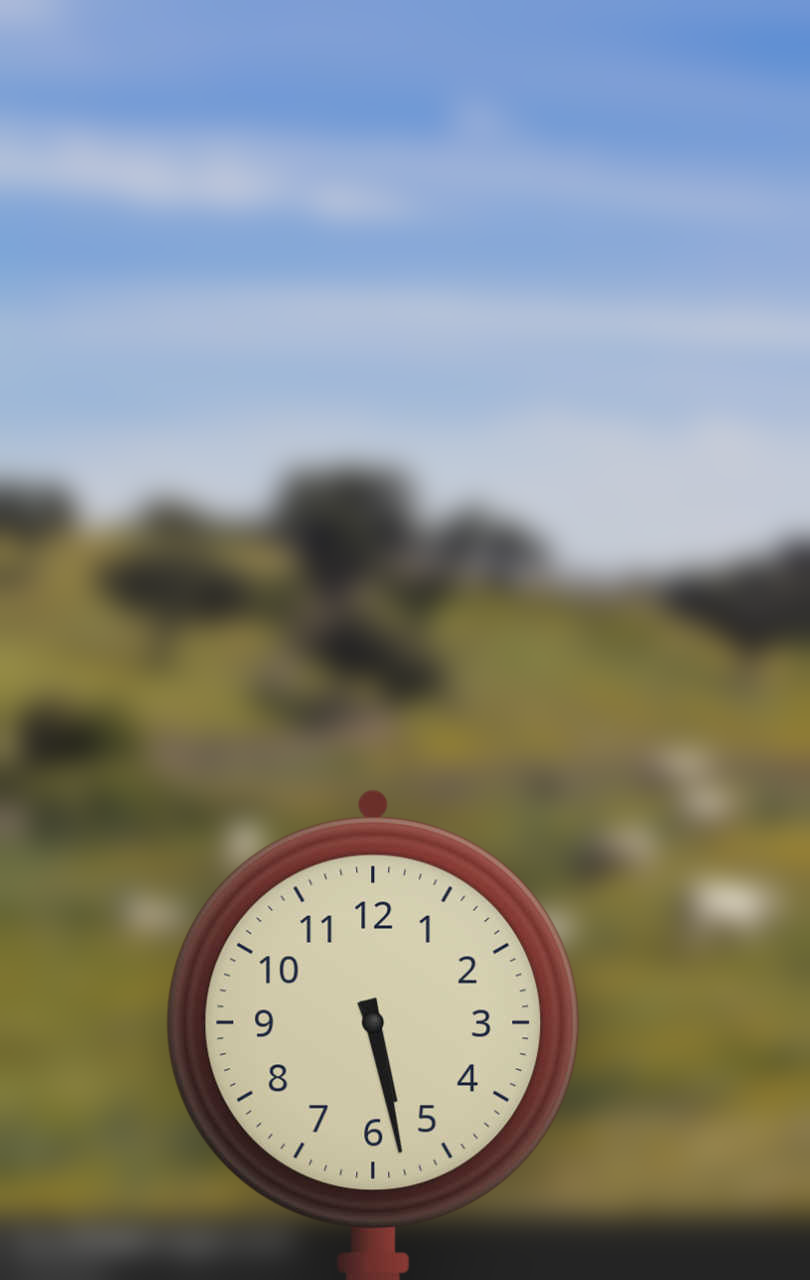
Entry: 5,28
